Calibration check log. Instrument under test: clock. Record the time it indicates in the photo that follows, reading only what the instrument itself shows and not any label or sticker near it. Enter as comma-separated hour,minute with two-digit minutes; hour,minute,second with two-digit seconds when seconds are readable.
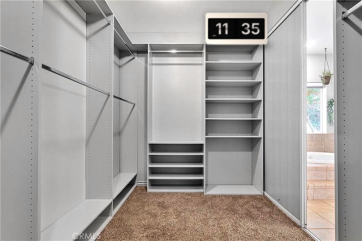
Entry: 11,35
